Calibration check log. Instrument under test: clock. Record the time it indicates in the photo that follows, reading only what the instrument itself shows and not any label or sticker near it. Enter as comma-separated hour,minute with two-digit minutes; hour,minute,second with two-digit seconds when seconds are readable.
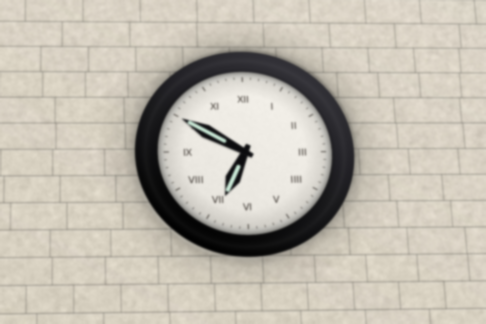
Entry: 6,50
